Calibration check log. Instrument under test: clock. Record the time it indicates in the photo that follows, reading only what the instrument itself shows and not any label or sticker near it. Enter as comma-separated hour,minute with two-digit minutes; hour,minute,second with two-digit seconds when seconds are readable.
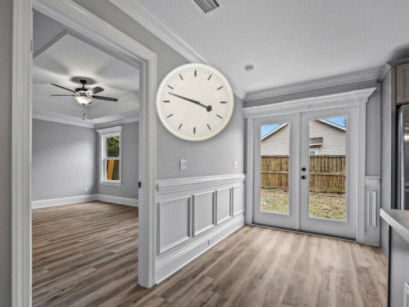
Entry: 3,48
